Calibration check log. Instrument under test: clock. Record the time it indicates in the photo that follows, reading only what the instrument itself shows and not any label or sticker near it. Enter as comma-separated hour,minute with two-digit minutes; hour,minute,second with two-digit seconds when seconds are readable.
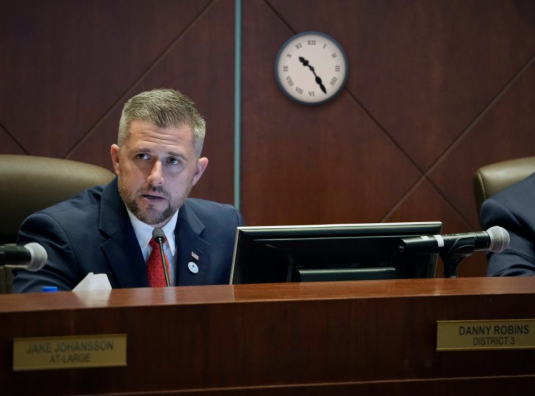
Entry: 10,25
